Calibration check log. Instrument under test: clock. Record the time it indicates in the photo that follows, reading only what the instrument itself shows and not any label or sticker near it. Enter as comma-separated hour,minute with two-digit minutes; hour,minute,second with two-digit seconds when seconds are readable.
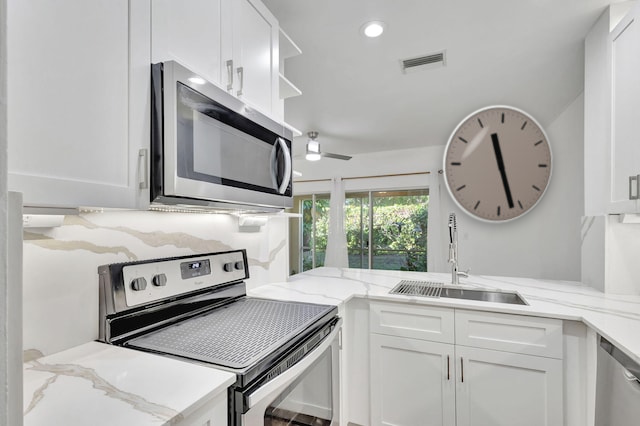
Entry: 11,27
